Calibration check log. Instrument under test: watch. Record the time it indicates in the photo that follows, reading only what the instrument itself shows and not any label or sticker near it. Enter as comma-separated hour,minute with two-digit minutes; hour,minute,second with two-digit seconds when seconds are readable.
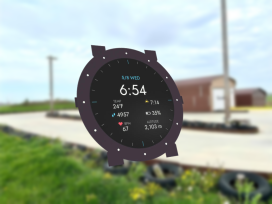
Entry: 6,54
